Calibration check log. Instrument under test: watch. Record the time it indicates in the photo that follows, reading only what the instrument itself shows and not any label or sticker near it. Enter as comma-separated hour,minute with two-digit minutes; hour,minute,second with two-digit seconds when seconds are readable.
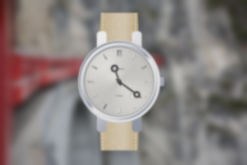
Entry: 11,21
